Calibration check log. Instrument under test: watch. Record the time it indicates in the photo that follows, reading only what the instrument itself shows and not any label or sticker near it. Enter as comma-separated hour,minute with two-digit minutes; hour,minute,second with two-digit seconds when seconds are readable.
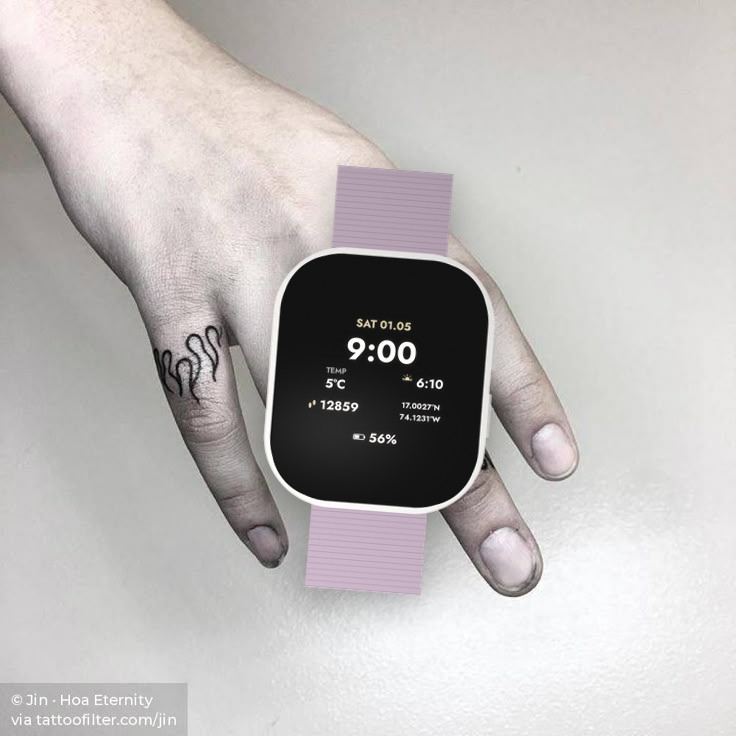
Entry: 9,00
